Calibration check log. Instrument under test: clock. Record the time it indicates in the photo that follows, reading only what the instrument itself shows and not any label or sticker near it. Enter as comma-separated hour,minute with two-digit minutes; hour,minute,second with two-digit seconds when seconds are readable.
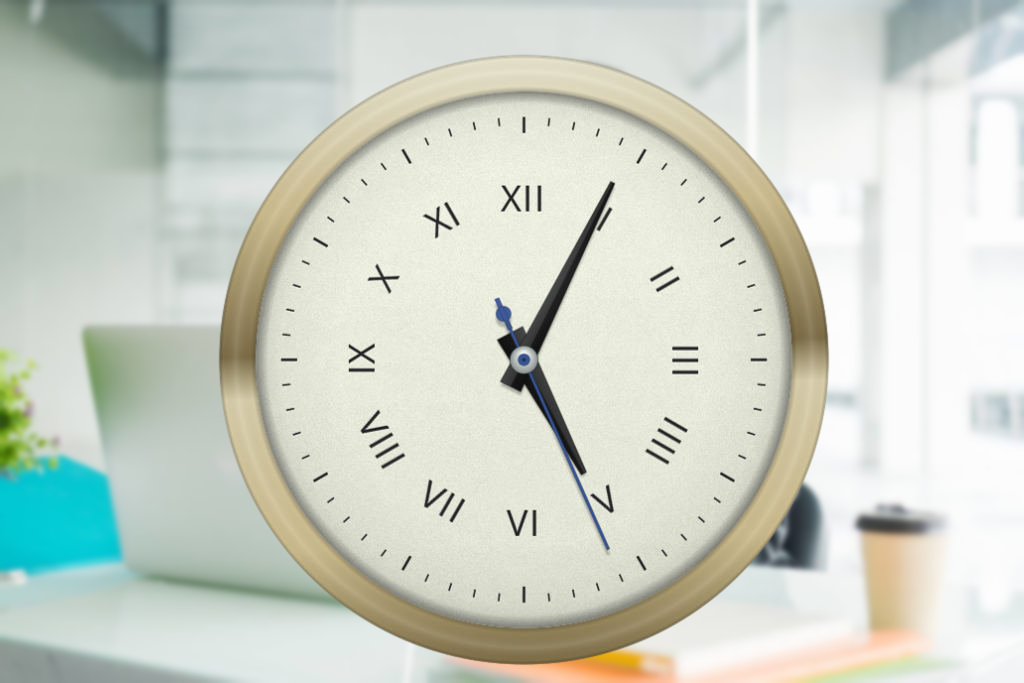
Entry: 5,04,26
